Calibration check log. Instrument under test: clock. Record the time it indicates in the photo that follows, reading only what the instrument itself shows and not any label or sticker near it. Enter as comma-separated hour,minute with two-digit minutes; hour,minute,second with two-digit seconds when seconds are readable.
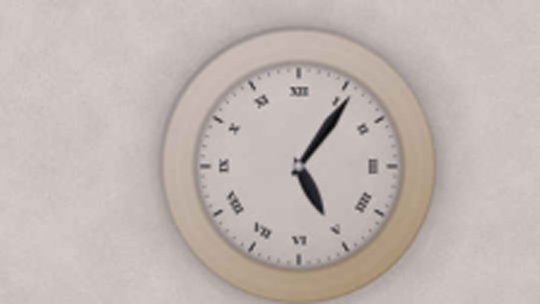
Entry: 5,06
